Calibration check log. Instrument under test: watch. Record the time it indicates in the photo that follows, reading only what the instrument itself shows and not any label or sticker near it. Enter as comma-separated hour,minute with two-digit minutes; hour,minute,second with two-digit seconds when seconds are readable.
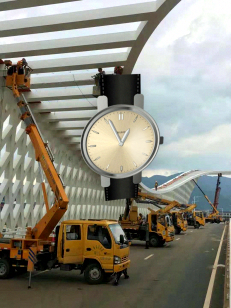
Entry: 12,56
